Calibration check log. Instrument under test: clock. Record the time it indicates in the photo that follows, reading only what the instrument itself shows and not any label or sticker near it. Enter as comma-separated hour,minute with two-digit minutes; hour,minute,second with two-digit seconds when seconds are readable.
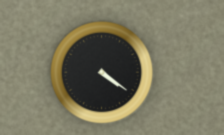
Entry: 4,21
